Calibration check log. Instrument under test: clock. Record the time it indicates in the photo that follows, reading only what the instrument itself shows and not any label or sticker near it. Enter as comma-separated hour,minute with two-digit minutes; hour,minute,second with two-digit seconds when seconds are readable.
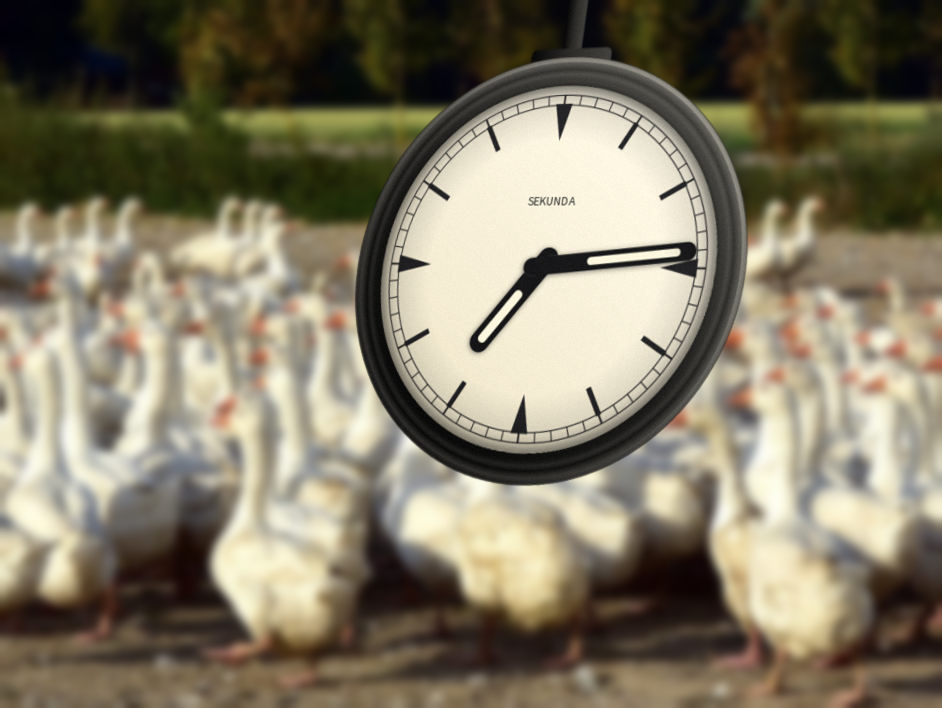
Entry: 7,14
